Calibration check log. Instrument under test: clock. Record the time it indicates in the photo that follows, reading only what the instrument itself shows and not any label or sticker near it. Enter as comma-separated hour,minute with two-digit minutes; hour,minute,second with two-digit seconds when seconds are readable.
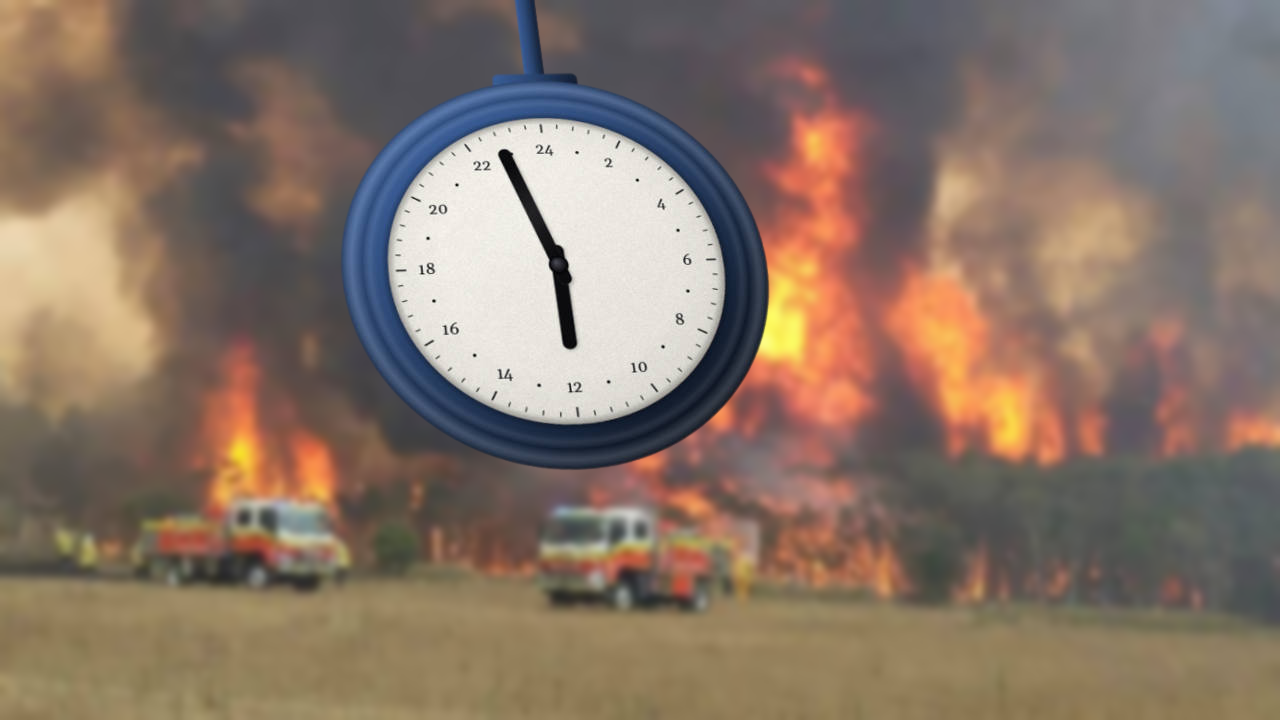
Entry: 11,57
